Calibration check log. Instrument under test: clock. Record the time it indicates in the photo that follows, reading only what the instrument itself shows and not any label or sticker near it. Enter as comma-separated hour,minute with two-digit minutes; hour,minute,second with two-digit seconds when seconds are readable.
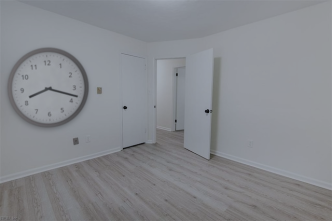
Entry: 8,18
